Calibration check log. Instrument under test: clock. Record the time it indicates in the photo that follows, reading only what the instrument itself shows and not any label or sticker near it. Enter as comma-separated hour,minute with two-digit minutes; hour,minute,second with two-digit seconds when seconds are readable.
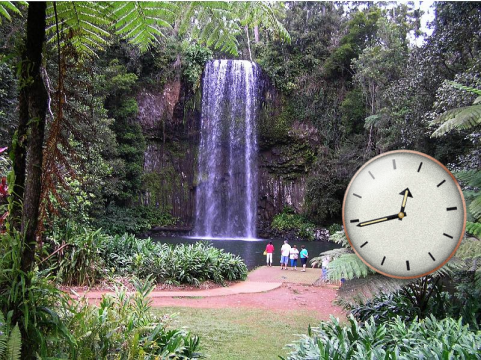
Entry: 12,44
